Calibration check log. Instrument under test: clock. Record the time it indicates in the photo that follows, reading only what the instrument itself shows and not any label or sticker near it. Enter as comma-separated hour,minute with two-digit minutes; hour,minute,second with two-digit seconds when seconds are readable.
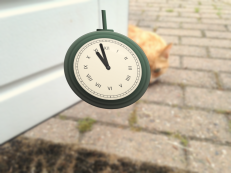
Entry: 10,58
